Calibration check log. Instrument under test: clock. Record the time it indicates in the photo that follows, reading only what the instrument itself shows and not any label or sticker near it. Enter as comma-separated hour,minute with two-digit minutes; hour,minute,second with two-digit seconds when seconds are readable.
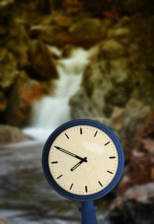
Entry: 7,50
